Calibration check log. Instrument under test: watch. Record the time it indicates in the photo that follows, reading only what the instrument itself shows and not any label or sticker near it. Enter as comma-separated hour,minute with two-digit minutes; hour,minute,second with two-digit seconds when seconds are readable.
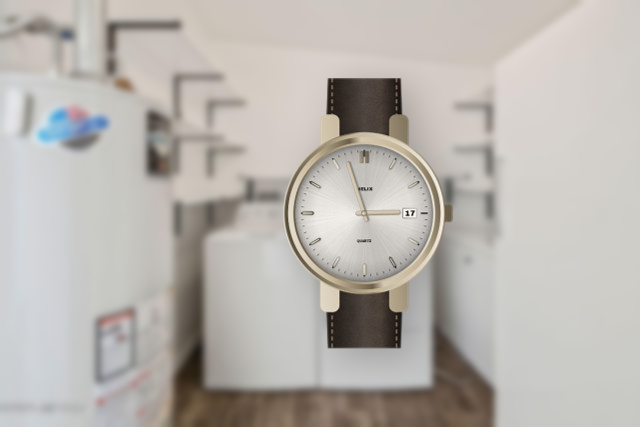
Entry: 2,57
